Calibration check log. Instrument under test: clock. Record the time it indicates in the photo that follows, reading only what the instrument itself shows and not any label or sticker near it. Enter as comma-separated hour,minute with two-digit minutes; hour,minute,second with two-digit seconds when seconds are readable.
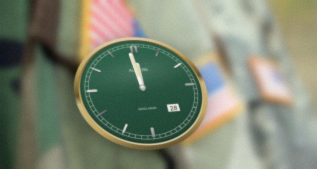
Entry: 11,59
